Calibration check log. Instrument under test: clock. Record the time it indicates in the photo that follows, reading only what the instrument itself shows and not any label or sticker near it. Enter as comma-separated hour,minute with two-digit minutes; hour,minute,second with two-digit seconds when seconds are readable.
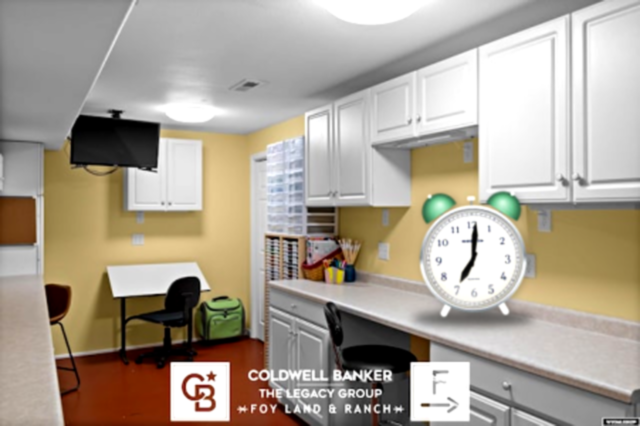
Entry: 7,01
